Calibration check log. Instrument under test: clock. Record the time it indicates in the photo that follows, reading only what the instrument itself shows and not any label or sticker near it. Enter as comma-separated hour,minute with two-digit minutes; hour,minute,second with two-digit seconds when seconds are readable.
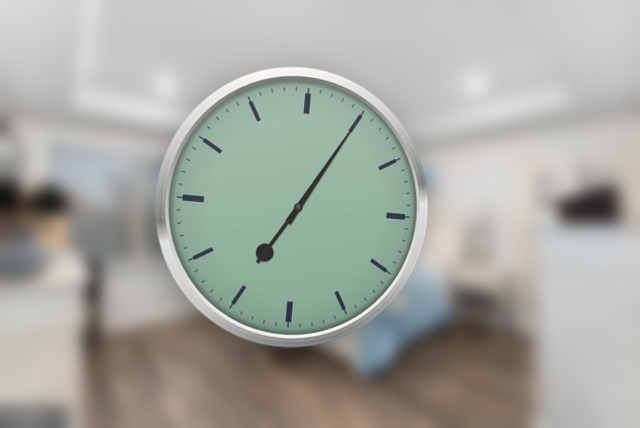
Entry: 7,05
